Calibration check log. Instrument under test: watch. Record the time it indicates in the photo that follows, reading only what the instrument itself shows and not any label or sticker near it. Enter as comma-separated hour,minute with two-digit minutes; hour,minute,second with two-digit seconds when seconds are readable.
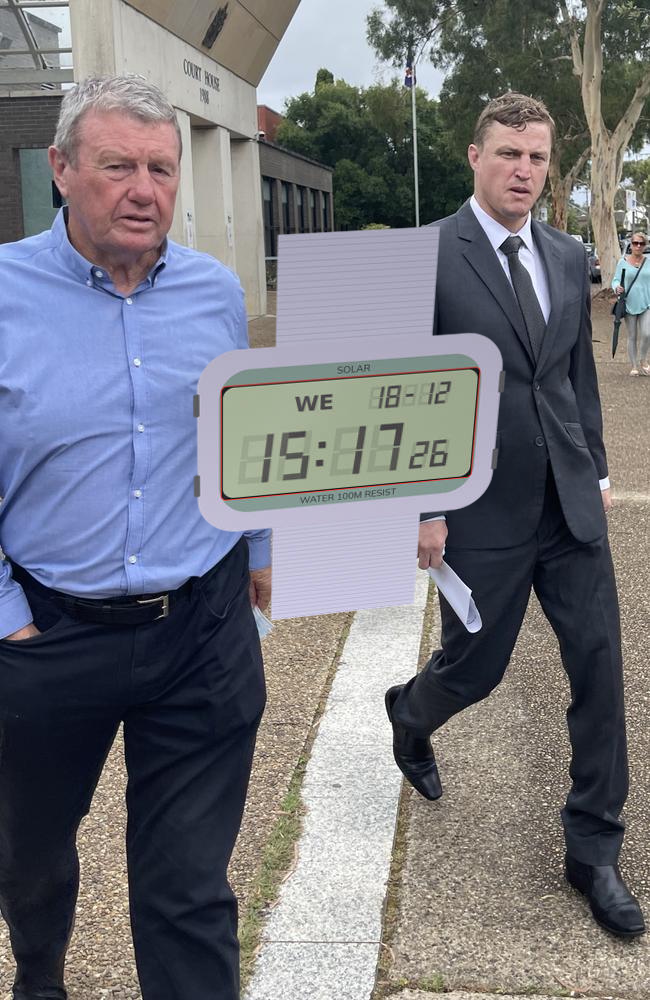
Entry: 15,17,26
